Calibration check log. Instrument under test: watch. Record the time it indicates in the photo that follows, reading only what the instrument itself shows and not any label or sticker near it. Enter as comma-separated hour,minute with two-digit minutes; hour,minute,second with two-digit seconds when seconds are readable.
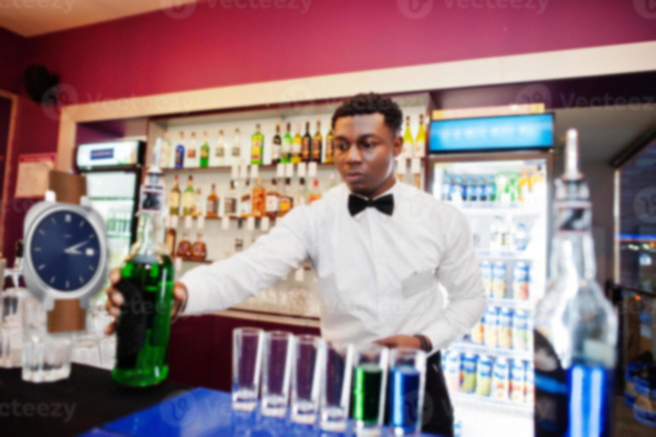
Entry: 3,11
